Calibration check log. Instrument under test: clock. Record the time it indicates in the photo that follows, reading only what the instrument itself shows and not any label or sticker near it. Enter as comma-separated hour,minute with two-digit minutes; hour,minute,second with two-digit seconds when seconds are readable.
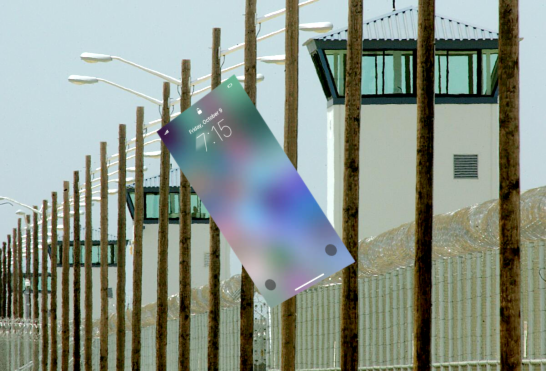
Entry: 7,15
